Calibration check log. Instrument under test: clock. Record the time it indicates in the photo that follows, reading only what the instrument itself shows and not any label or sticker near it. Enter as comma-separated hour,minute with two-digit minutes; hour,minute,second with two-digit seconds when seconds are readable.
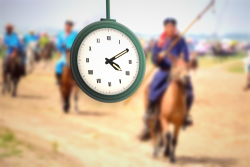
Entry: 4,10
